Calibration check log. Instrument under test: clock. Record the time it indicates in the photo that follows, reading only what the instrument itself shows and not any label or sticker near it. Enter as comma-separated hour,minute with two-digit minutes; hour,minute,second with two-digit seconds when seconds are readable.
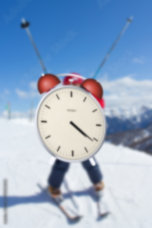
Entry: 4,21
